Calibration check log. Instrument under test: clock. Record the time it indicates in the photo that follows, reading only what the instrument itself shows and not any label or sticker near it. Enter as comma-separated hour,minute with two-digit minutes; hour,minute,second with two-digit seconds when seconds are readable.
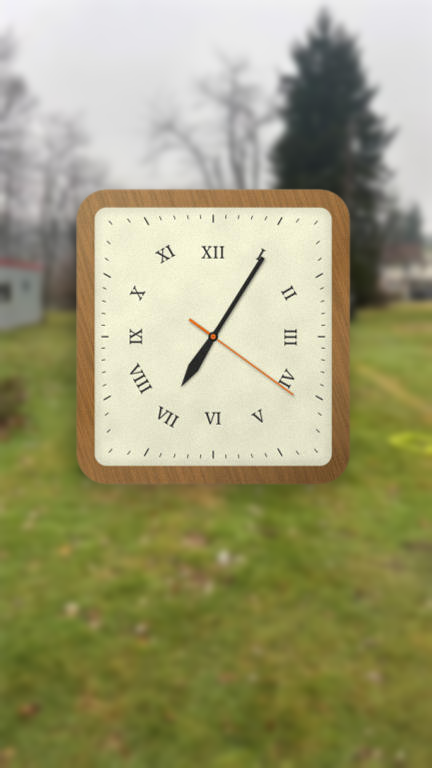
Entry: 7,05,21
